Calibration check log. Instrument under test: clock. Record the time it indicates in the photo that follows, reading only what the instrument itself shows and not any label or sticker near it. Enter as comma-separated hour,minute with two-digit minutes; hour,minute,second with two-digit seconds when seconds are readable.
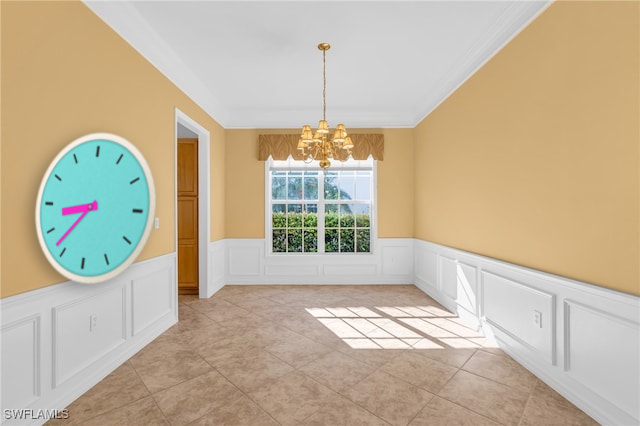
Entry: 8,37
